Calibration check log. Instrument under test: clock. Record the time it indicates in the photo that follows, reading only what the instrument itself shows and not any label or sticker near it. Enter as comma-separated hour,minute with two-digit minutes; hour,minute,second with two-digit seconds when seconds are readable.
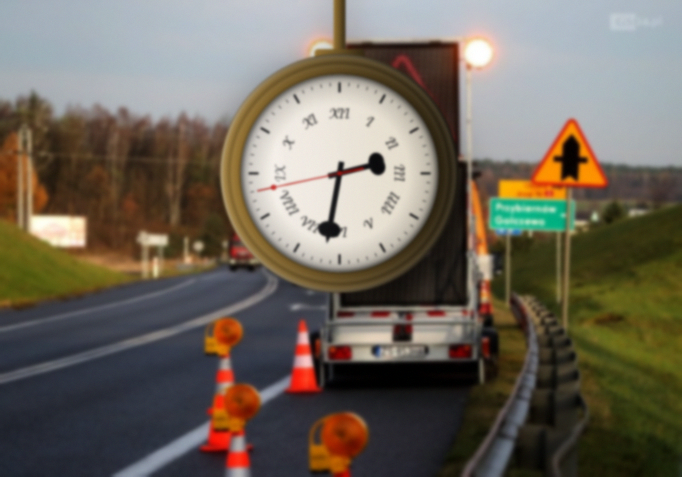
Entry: 2,31,43
